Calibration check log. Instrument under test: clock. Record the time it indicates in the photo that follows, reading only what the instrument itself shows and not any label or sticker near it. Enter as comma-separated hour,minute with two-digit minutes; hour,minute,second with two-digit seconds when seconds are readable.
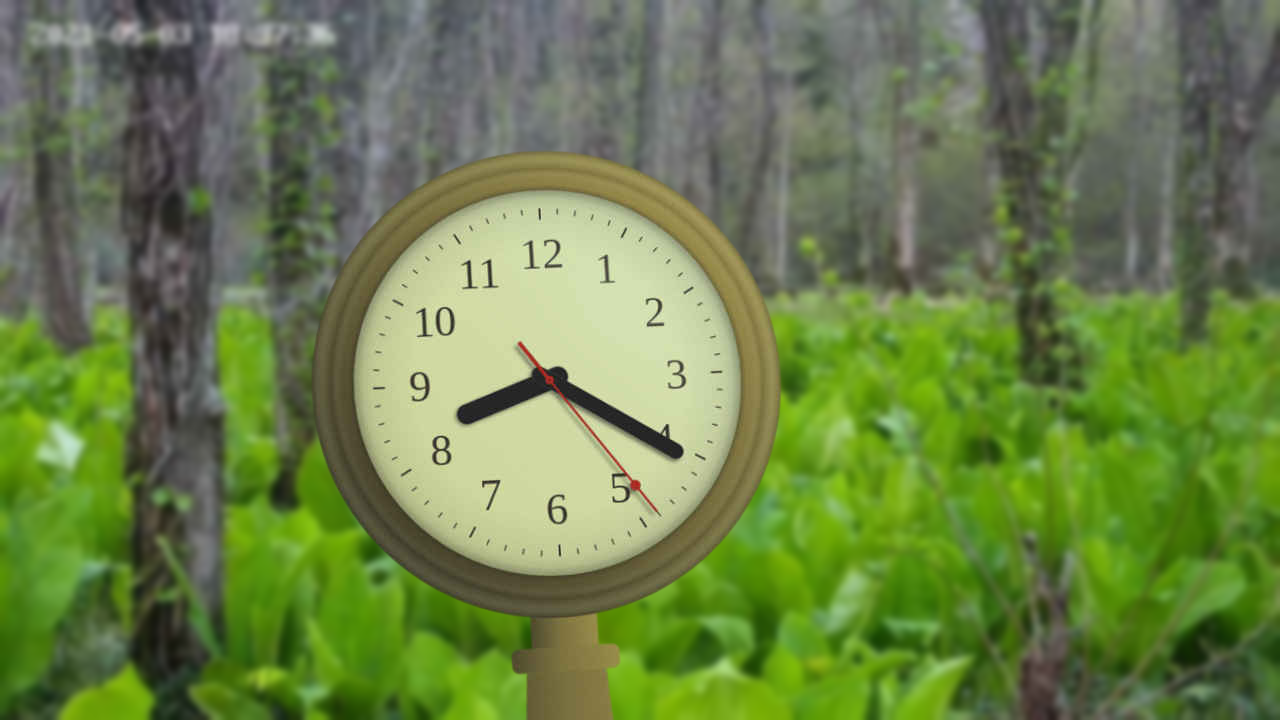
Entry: 8,20,24
